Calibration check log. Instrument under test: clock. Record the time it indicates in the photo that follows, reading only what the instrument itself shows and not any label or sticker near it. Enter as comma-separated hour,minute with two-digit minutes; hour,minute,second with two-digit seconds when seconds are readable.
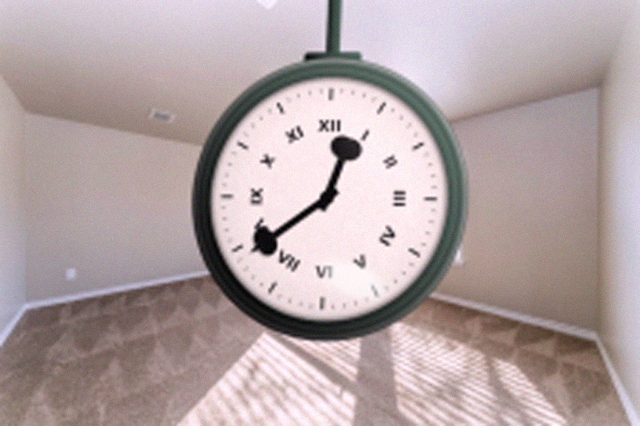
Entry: 12,39
